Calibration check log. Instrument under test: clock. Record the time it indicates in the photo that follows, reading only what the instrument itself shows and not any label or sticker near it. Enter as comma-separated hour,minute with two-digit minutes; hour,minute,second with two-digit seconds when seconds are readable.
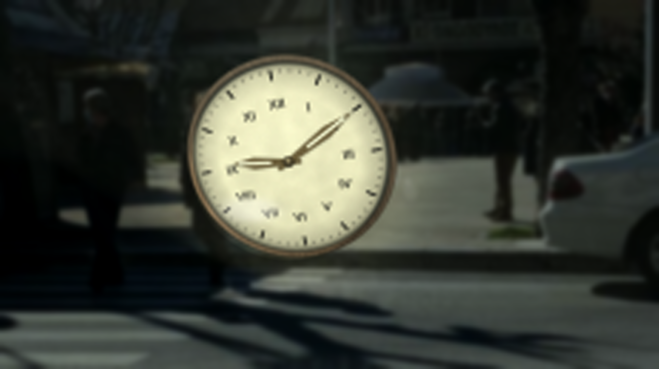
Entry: 9,10
